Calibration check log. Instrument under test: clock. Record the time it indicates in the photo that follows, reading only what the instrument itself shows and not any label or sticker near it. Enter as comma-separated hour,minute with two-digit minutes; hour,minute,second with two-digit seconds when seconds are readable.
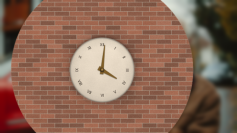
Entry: 4,01
